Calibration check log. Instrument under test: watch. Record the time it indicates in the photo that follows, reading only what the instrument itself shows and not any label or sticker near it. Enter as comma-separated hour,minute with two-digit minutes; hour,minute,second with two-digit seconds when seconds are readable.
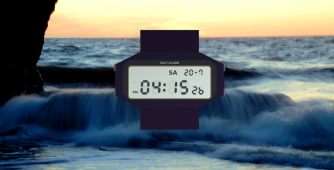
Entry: 4,15,26
